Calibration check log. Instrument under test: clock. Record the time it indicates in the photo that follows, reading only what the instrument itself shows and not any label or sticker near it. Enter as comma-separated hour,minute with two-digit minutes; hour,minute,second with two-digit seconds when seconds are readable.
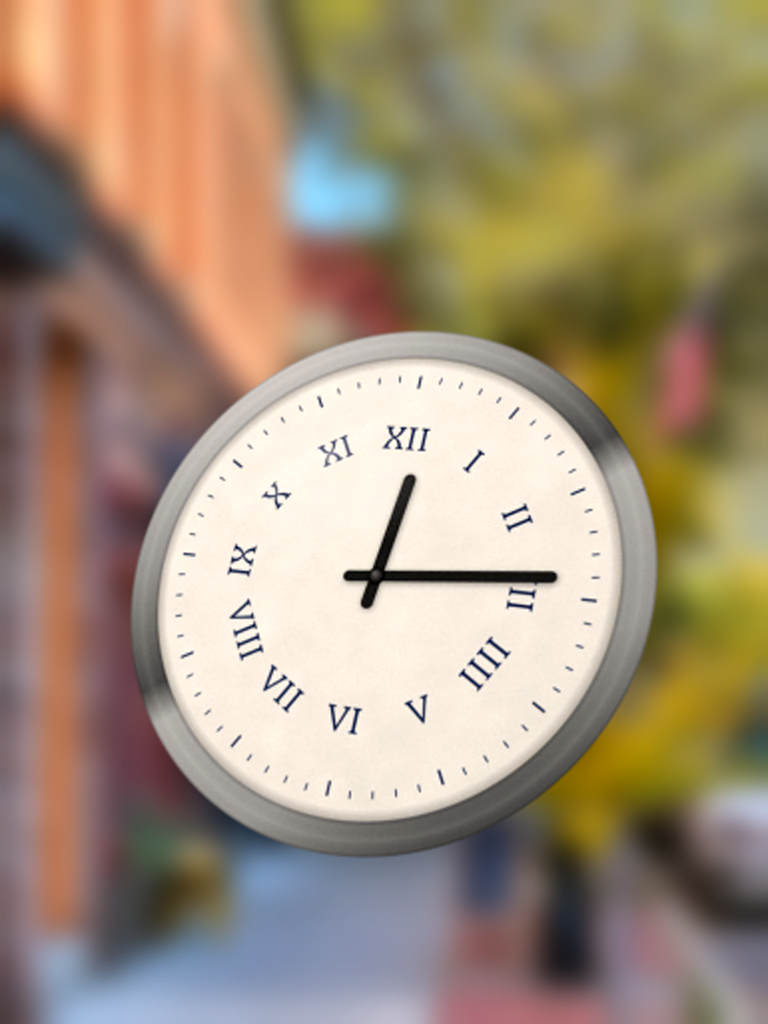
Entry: 12,14
